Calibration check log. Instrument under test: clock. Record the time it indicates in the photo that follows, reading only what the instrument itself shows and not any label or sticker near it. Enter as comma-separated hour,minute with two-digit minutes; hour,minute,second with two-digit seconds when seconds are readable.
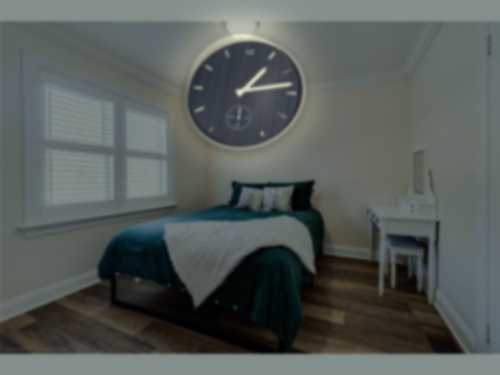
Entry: 1,13
